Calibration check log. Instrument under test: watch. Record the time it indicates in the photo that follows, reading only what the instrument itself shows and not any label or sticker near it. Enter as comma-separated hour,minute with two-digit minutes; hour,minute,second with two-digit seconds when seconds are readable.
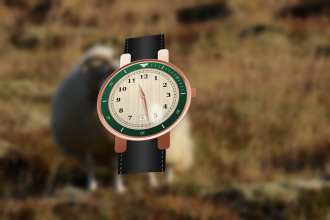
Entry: 11,28
